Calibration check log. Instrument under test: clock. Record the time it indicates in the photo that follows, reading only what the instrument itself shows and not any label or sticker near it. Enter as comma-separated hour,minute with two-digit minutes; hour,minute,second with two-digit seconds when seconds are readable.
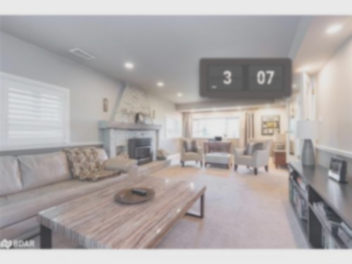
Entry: 3,07
